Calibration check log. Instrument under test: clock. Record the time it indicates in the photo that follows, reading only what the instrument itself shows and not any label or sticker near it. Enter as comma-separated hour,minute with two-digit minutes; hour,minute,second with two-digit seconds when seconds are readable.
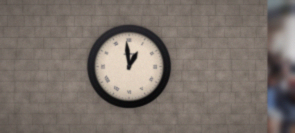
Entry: 12,59
